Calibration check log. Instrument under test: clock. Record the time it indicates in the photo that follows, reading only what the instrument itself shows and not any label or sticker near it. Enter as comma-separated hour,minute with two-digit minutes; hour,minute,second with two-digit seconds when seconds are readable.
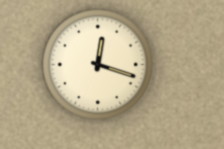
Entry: 12,18
